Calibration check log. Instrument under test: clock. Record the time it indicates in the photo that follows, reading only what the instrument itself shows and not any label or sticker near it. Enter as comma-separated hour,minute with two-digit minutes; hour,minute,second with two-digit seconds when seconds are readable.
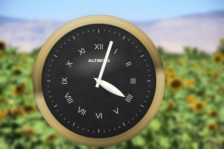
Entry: 4,03
